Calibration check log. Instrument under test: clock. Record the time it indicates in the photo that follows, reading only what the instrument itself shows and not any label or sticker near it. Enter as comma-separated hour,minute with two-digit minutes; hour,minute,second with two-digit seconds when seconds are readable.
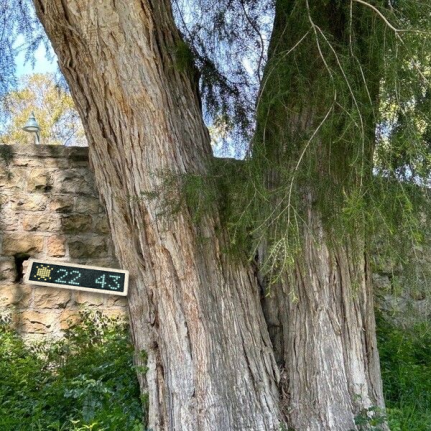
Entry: 22,43
